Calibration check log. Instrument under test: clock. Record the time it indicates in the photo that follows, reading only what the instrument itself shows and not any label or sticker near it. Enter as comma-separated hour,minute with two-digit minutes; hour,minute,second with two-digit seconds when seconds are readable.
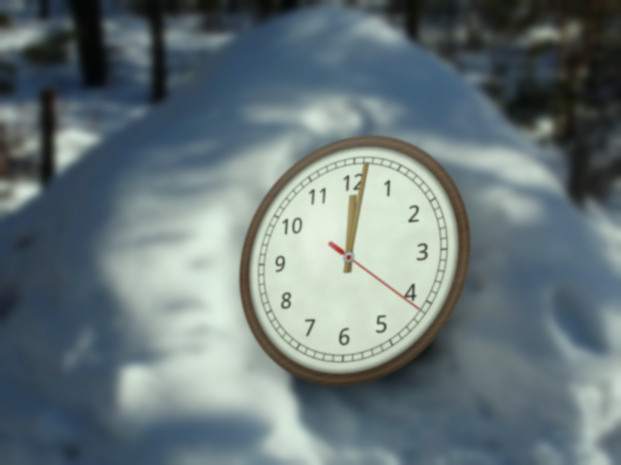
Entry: 12,01,21
